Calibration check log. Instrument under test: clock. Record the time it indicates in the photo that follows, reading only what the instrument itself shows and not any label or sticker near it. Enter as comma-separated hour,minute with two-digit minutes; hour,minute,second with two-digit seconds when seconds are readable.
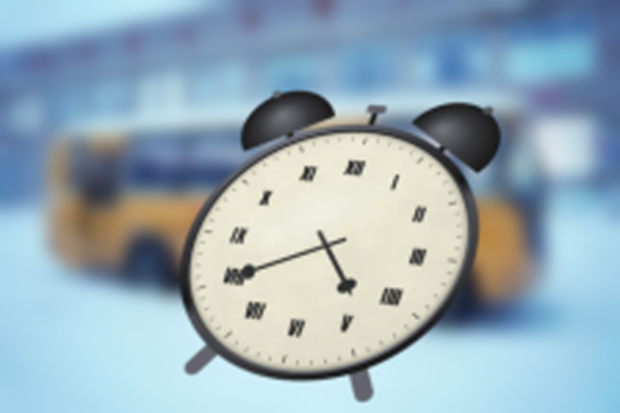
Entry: 4,40
